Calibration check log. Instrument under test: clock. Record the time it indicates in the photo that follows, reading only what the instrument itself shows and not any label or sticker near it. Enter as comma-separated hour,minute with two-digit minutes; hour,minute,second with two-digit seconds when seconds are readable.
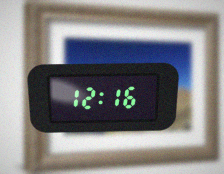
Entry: 12,16
